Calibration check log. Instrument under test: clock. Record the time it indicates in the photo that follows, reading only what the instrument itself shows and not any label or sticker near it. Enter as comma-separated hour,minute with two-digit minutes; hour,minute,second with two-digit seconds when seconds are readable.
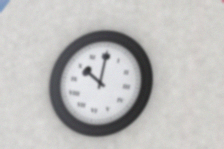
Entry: 10,00
